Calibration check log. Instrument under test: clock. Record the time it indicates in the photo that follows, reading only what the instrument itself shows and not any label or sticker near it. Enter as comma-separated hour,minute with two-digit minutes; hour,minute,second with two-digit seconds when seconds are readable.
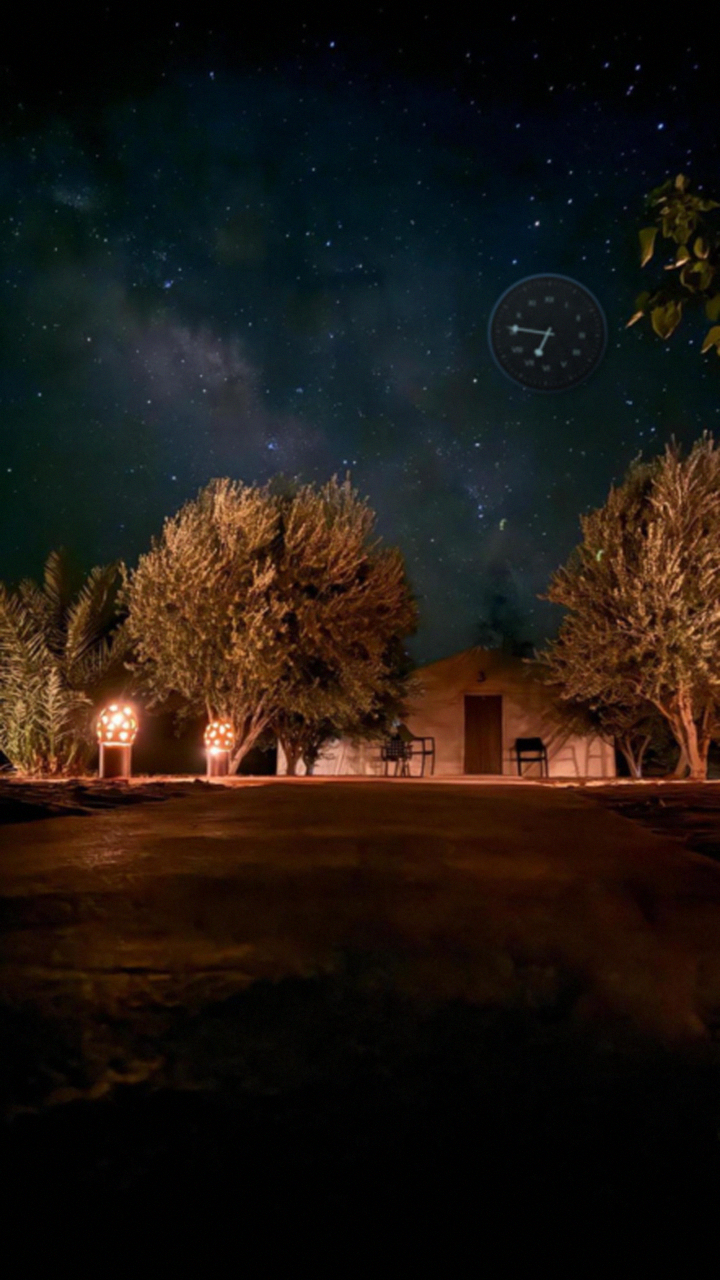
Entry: 6,46
